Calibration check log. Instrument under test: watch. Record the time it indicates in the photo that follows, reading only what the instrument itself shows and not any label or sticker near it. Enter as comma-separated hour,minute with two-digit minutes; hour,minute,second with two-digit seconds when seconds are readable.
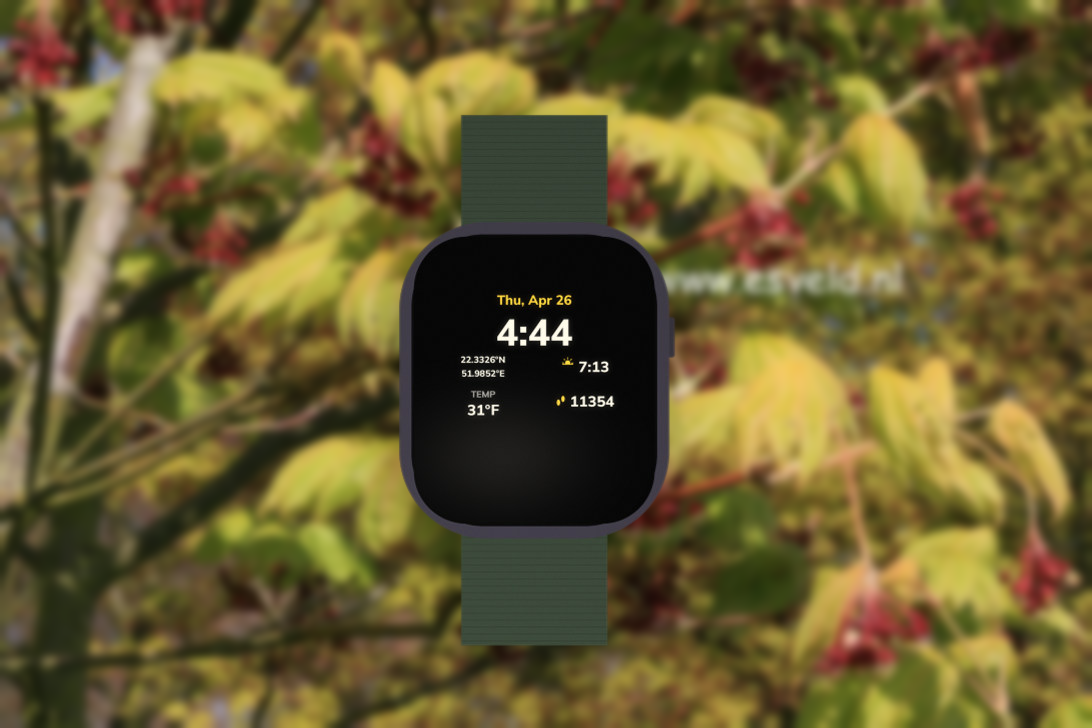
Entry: 4,44
